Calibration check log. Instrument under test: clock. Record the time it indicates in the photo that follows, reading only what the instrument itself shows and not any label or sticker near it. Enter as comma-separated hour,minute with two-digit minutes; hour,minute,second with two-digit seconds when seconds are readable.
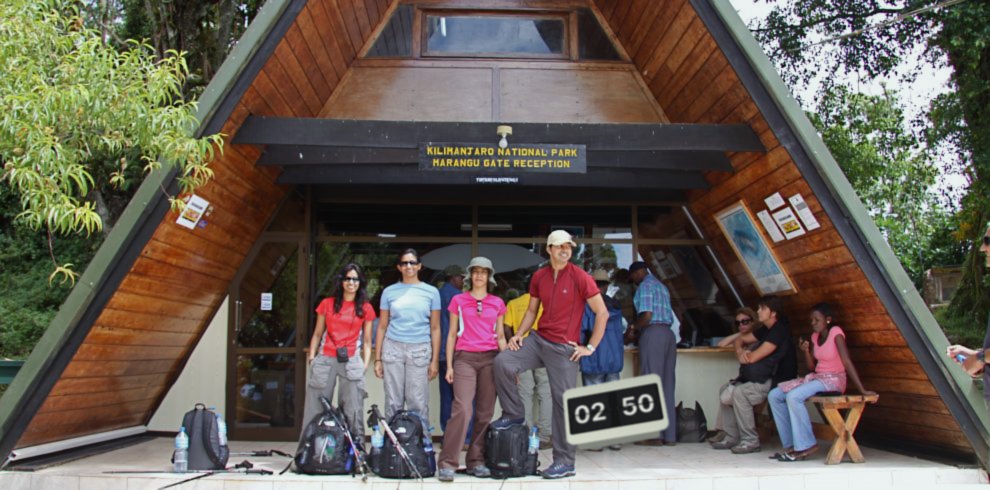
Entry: 2,50
